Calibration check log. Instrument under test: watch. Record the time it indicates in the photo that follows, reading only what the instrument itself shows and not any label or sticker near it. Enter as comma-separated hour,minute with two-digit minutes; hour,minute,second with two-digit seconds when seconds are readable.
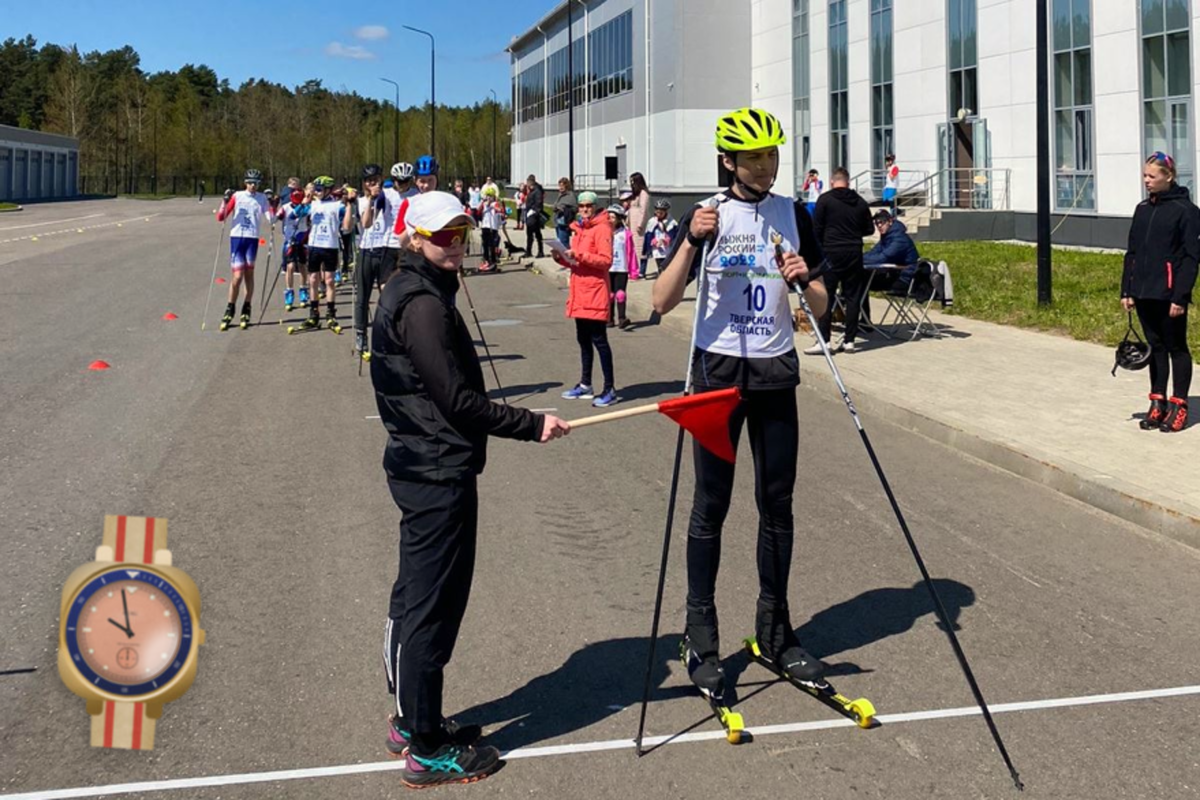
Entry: 9,58
